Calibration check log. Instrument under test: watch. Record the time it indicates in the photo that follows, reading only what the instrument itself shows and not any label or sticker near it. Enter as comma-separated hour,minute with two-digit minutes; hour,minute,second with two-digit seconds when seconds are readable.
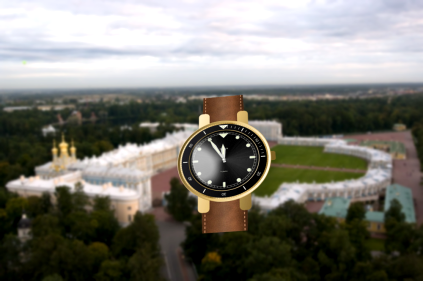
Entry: 11,55
